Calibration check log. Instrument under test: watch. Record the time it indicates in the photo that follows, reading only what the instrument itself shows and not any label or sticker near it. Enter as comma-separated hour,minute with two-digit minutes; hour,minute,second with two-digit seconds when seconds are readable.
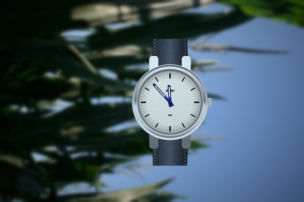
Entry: 11,53
